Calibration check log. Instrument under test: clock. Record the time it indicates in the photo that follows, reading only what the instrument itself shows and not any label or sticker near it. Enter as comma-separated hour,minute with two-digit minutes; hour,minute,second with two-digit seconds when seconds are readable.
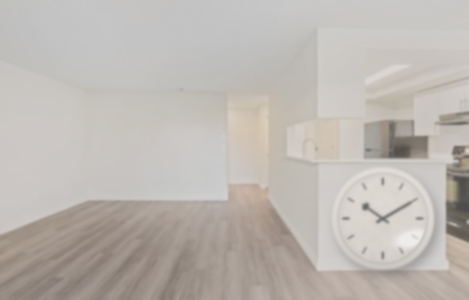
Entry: 10,10
